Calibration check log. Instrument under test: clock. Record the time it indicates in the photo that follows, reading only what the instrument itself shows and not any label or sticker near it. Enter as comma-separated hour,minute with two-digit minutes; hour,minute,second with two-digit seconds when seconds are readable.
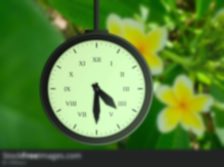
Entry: 4,30
